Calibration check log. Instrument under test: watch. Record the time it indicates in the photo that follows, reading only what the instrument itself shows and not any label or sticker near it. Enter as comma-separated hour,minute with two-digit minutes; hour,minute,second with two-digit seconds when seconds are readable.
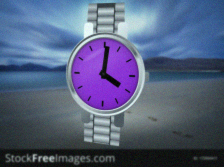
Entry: 4,01
